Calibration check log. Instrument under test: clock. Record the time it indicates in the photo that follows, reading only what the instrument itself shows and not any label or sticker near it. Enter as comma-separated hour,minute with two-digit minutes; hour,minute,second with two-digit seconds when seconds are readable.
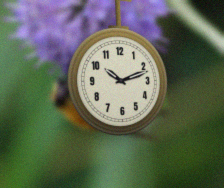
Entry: 10,12
